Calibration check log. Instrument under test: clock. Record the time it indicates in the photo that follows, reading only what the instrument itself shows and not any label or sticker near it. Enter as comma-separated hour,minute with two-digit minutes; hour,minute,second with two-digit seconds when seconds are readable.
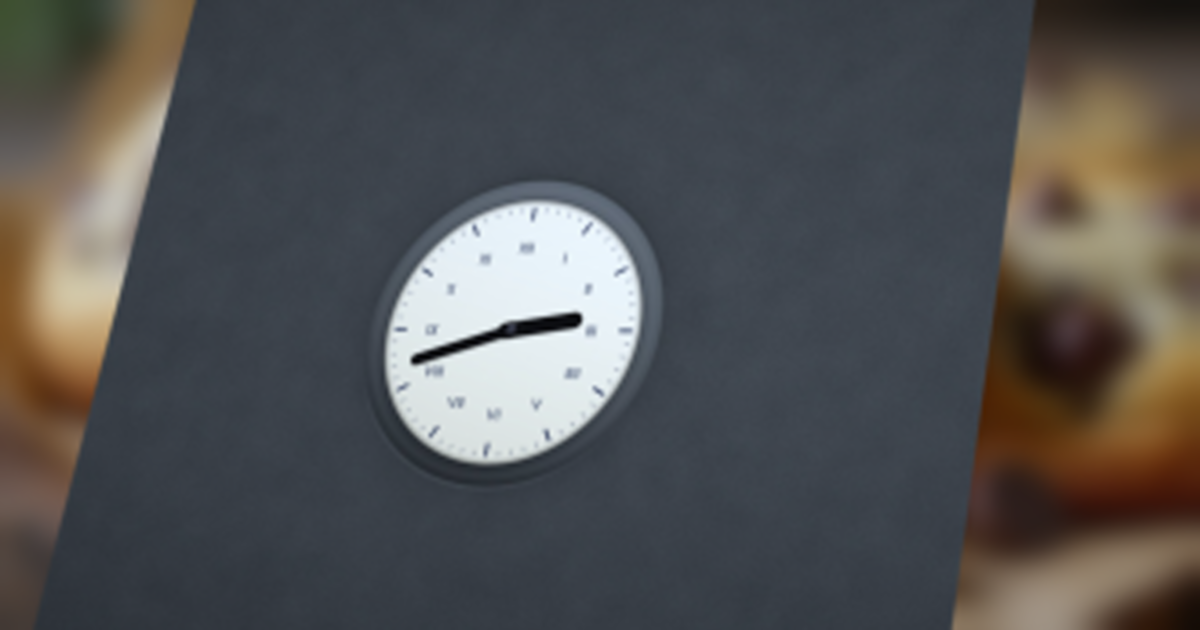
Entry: 2,42
